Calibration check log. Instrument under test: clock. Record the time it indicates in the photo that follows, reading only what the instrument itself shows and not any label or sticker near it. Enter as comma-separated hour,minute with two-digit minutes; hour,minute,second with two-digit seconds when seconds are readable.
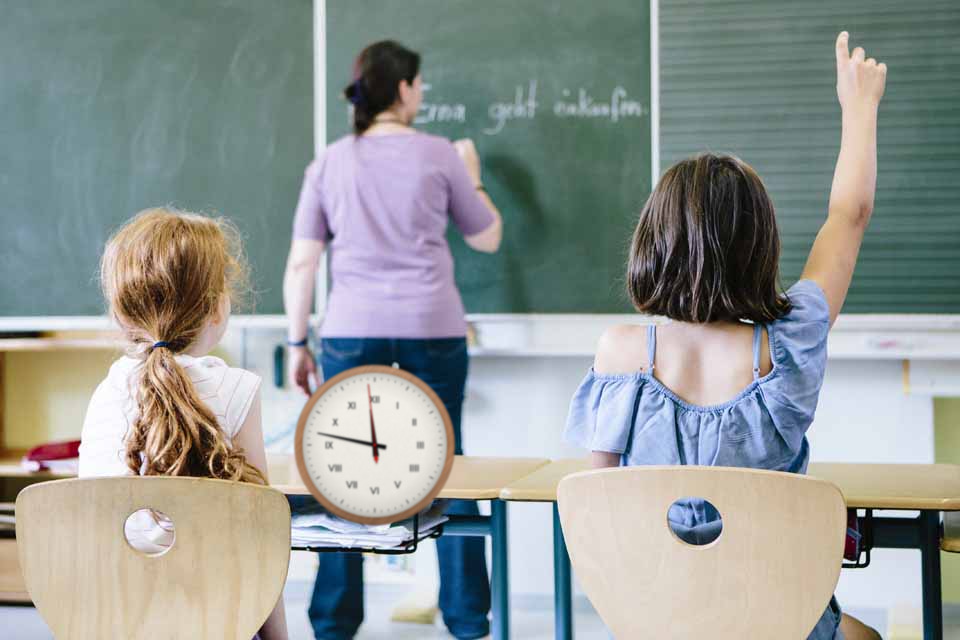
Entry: 11,46,59
